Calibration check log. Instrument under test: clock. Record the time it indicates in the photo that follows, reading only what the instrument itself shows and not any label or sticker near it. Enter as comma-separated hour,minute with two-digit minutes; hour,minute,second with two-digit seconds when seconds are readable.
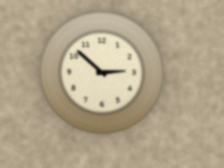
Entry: 2,52
